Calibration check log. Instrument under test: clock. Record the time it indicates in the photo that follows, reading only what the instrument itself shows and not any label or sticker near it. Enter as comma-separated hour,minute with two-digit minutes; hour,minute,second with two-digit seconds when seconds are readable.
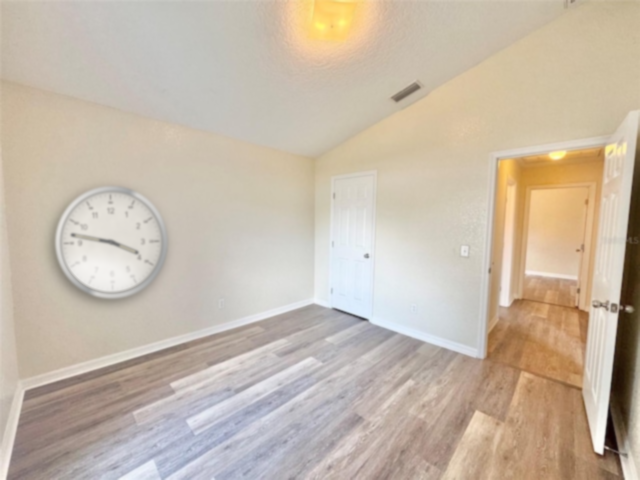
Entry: 3,47
